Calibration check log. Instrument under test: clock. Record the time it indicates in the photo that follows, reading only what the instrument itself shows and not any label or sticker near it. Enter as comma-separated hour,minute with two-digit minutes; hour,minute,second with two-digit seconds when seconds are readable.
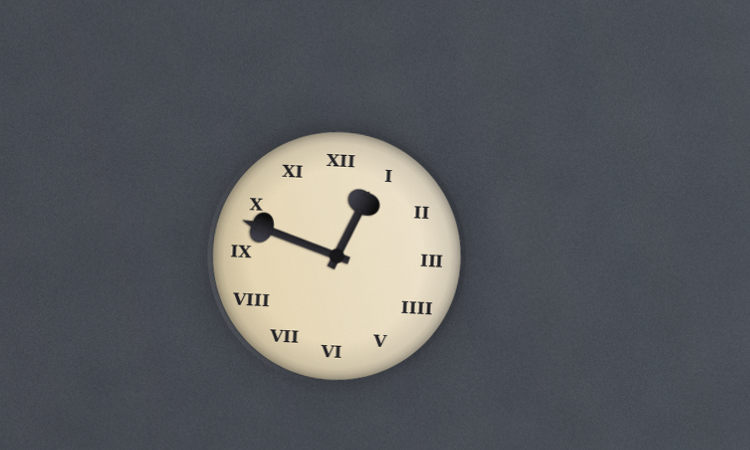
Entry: 12,48
